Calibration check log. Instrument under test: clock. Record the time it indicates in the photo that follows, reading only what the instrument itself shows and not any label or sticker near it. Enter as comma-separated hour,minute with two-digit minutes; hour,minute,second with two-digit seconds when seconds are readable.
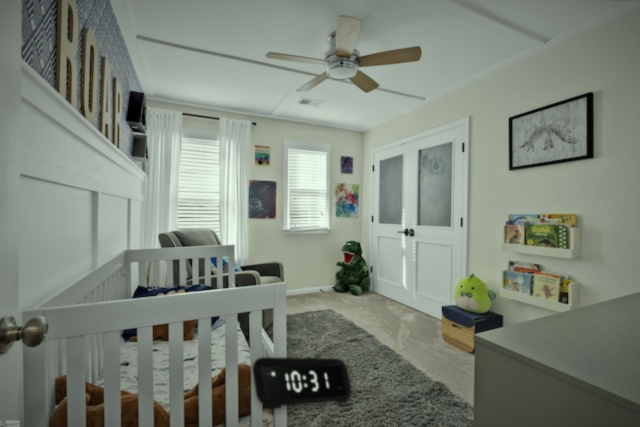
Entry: 10,31
